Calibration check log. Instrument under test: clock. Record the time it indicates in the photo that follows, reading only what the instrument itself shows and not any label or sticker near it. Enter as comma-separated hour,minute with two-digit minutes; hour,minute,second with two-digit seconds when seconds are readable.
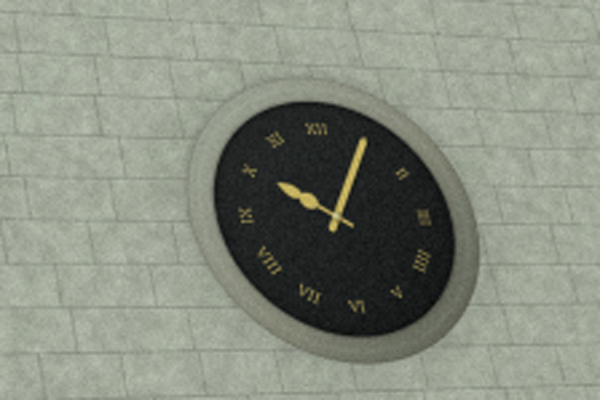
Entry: 10,05
